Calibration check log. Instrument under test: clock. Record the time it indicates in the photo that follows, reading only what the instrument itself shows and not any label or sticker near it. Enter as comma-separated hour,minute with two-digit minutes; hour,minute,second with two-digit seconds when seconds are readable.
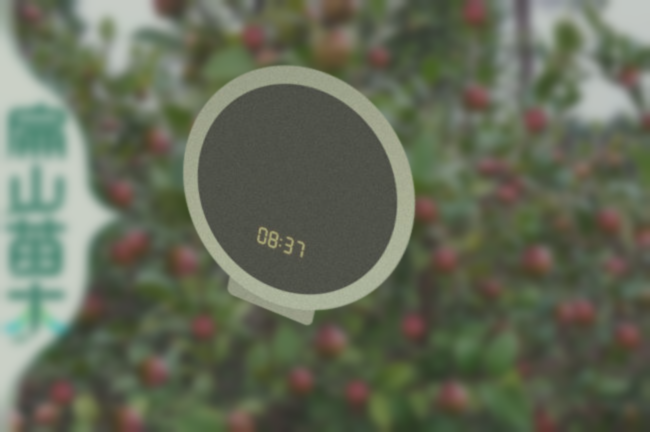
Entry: 8,37
